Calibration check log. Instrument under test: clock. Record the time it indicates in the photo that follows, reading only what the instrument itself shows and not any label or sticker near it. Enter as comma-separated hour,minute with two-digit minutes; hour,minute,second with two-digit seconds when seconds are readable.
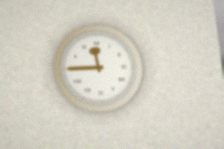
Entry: 11,45
